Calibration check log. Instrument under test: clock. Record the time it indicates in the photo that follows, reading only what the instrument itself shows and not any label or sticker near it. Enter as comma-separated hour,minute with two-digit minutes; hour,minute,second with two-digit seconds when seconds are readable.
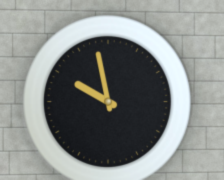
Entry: 9,58
